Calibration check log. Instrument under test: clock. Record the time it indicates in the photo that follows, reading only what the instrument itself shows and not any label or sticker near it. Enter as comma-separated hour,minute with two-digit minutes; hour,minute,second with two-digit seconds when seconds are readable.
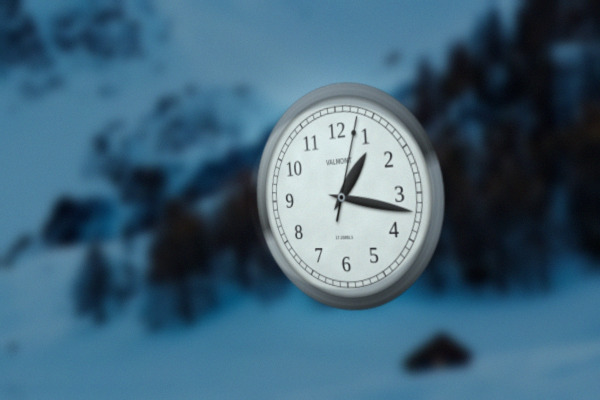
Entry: 1,17,03
